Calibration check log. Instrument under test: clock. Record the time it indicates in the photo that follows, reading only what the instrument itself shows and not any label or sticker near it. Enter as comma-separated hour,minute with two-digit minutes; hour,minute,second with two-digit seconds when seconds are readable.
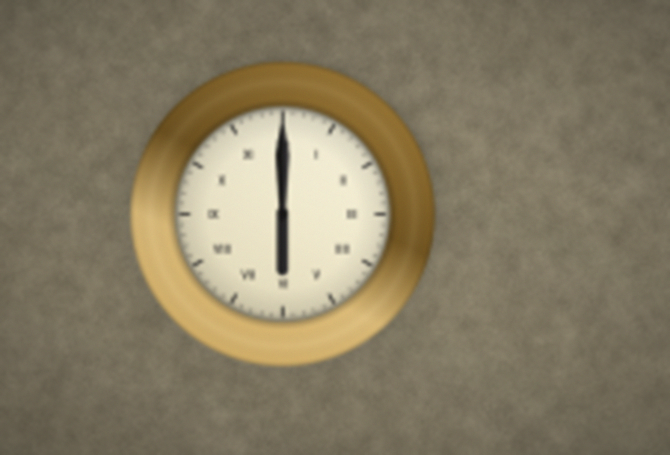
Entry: 6,00
